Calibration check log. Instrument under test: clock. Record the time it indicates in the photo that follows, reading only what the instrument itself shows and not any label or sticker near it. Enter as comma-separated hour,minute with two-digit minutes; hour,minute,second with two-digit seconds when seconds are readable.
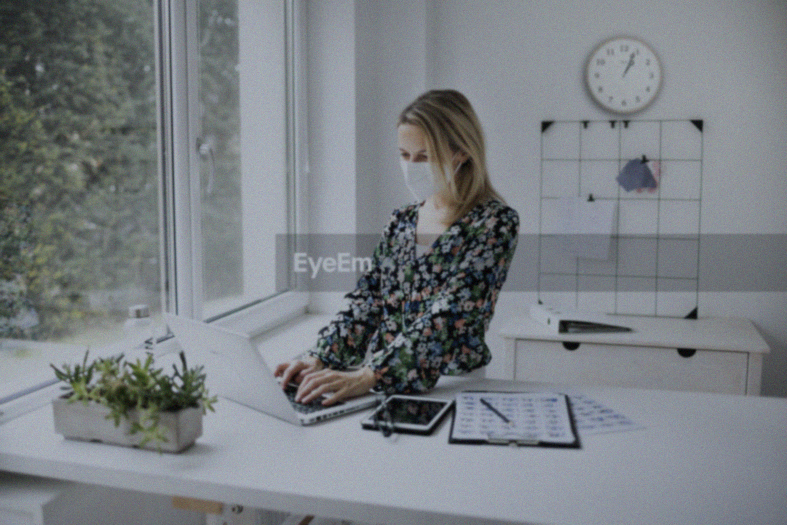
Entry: 1,04
